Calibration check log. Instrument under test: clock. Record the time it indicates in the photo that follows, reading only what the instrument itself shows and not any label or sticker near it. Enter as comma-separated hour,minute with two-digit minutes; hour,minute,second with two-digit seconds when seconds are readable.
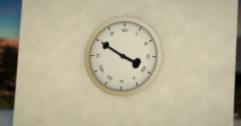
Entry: 3,50
